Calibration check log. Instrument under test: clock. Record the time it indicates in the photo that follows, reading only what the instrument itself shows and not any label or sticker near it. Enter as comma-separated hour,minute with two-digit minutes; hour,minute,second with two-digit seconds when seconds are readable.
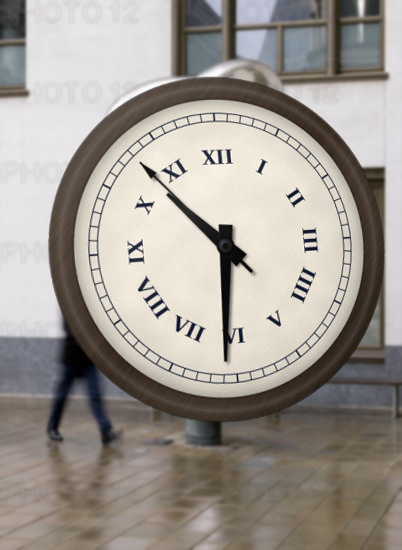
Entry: 10,30,53
